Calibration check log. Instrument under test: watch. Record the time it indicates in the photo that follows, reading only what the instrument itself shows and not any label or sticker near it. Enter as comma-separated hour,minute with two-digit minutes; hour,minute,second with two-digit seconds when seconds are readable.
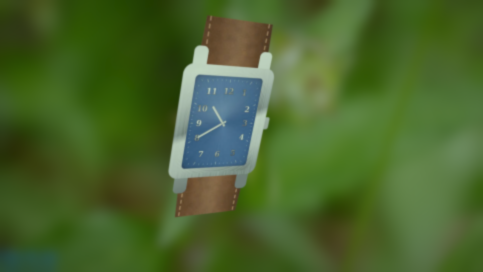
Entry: 10,40
